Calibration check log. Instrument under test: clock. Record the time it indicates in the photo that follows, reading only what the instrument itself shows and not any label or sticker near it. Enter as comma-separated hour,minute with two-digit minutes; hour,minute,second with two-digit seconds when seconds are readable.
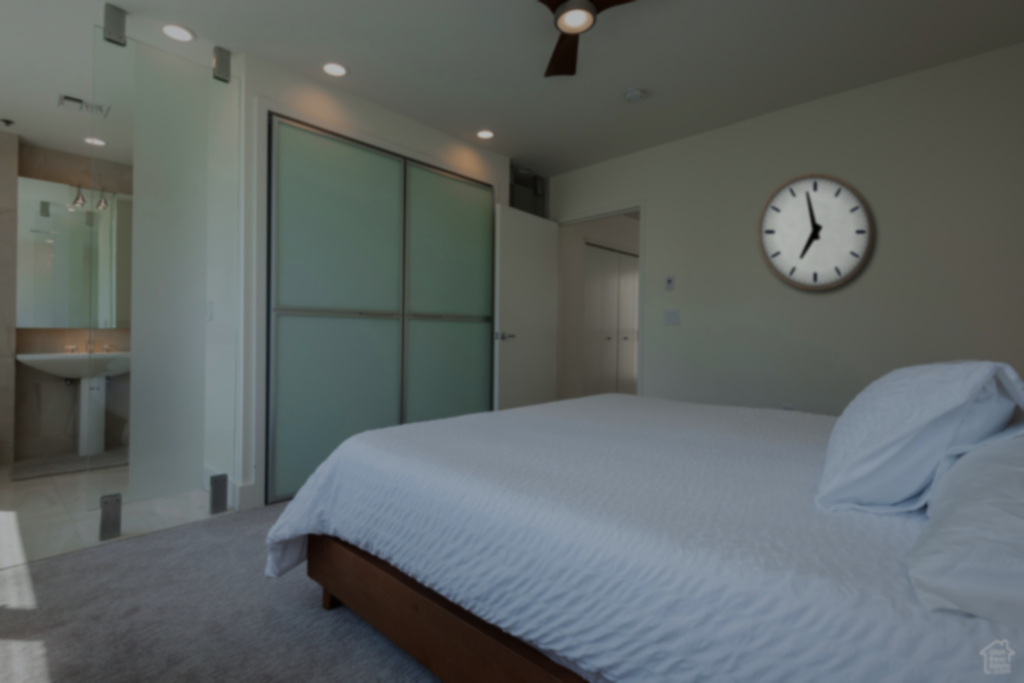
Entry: 6,58
